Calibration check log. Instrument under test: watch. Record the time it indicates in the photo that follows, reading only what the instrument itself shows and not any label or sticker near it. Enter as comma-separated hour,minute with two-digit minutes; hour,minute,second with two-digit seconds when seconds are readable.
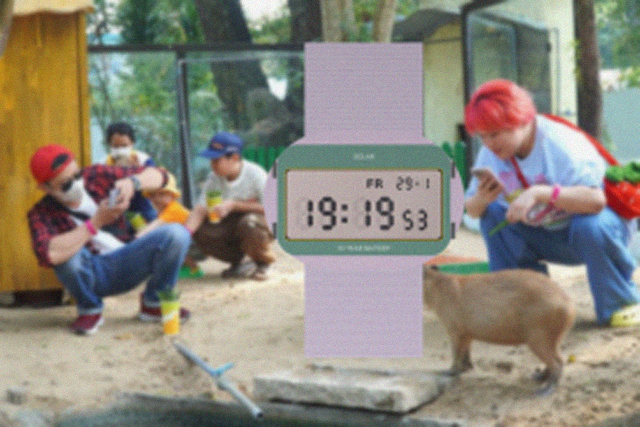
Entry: 19,19,53
